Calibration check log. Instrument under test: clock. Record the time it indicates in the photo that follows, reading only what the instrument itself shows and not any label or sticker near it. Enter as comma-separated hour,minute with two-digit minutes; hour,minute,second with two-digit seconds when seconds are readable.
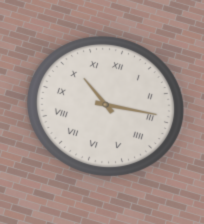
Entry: 10,14
